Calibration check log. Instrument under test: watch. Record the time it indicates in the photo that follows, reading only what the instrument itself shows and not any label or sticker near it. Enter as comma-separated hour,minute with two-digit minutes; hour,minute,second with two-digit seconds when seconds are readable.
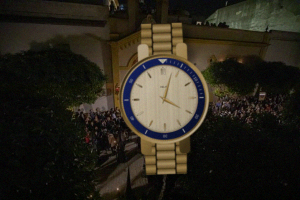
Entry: 4,03
